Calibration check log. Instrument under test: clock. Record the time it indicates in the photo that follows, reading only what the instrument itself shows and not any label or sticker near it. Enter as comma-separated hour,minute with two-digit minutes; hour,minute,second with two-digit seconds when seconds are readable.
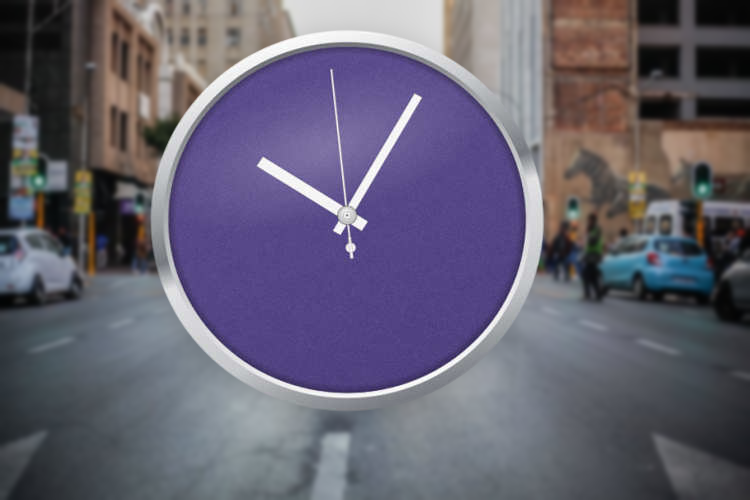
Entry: 10,04,59
